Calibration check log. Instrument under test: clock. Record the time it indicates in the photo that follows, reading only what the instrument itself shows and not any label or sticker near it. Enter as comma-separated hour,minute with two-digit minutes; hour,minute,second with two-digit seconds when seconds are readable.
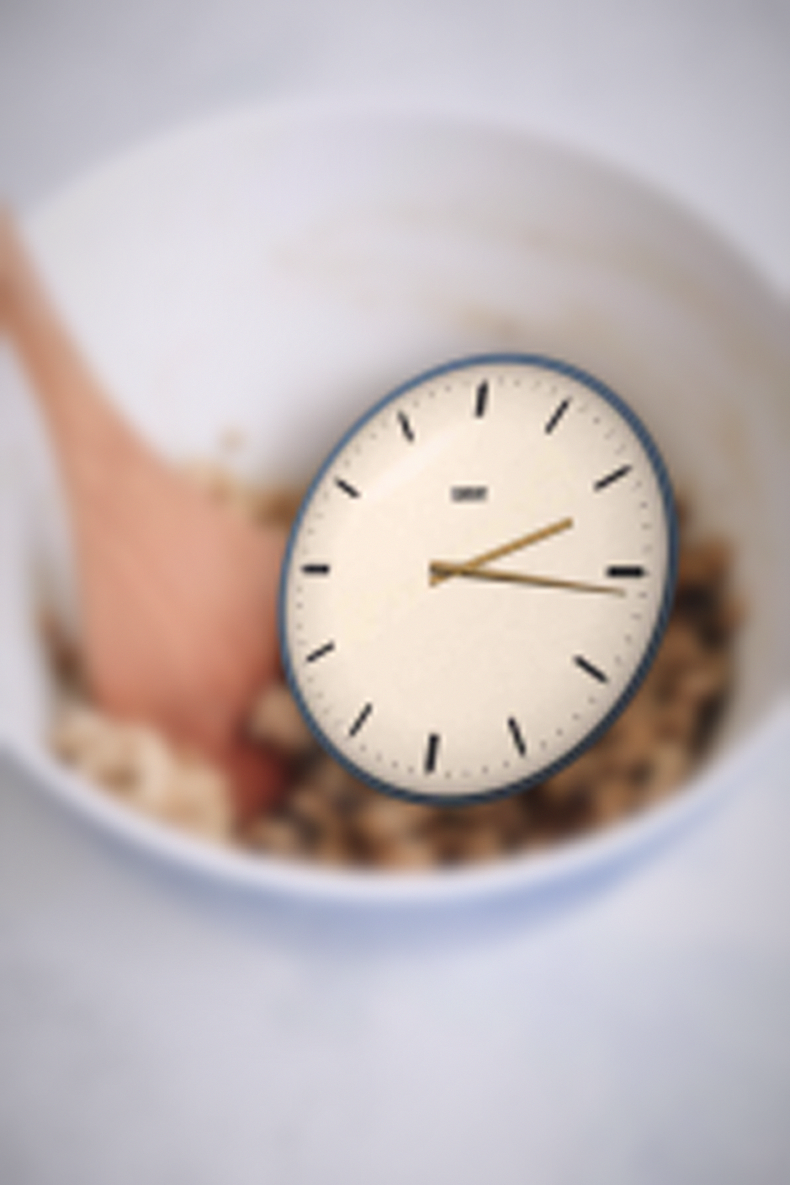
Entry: 2,16
